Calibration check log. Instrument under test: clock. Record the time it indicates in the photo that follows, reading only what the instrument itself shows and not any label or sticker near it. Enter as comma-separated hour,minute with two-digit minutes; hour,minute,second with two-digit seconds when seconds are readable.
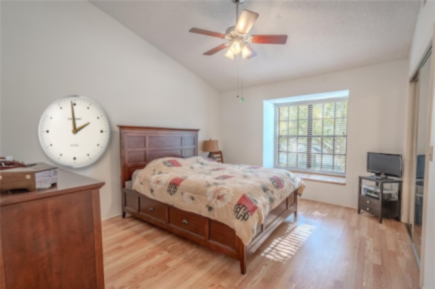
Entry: 1,59
